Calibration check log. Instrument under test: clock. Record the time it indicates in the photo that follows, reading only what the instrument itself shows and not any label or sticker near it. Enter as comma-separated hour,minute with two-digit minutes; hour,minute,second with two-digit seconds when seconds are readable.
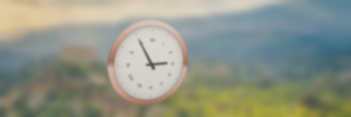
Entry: 2,55
